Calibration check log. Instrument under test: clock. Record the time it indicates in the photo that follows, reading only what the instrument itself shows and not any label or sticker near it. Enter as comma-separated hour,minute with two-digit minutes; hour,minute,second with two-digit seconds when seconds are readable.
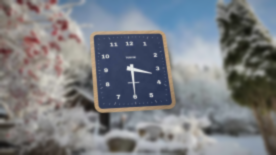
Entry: 3,30
